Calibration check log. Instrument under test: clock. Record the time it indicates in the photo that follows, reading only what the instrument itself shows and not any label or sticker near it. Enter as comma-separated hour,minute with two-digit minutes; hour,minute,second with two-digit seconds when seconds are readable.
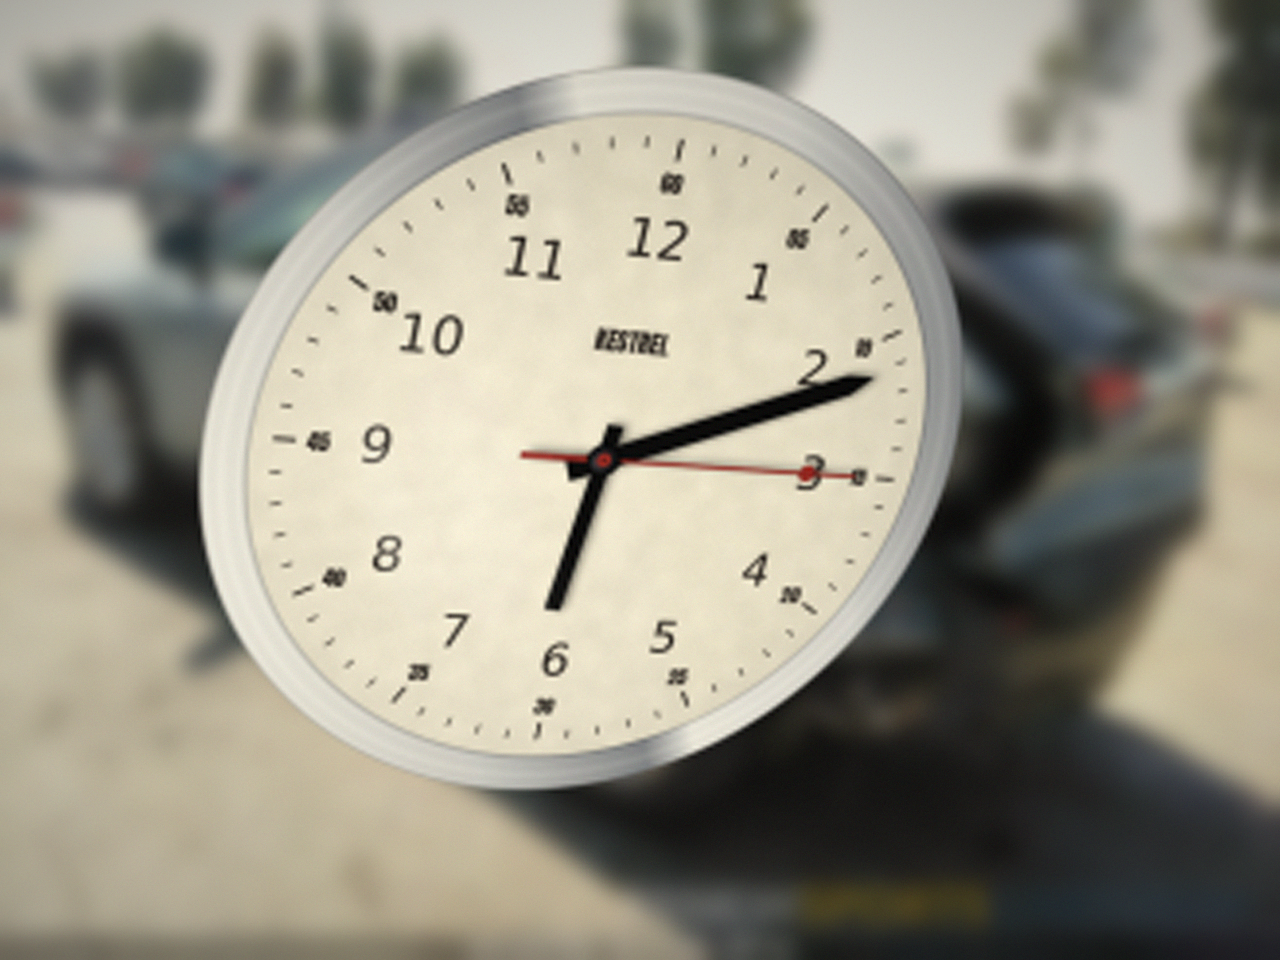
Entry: 6,11,15
